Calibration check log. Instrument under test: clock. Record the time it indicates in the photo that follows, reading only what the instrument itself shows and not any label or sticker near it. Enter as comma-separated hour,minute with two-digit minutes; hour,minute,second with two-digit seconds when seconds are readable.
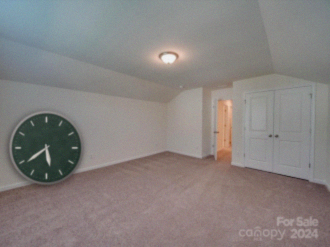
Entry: 5,39
